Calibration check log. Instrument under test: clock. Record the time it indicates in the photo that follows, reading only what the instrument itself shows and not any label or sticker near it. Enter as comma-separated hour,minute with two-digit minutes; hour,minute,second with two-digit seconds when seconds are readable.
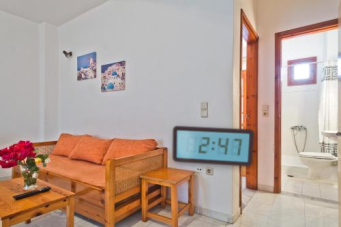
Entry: 2,47
